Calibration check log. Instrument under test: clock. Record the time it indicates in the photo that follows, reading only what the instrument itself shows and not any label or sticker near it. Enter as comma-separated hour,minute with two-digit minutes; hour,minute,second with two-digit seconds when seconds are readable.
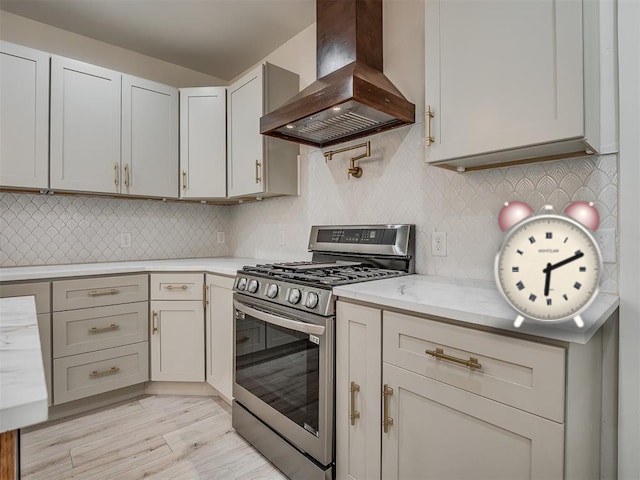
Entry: 6,11
